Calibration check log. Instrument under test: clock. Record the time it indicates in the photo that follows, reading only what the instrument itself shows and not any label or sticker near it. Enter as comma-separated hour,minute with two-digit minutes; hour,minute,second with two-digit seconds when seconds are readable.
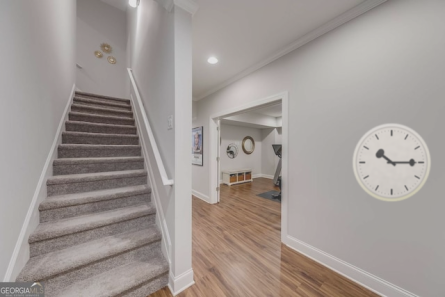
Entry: 10,15
